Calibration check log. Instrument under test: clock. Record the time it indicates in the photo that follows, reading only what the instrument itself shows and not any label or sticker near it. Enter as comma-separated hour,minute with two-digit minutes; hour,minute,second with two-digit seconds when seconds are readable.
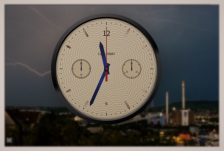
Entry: 11,34
